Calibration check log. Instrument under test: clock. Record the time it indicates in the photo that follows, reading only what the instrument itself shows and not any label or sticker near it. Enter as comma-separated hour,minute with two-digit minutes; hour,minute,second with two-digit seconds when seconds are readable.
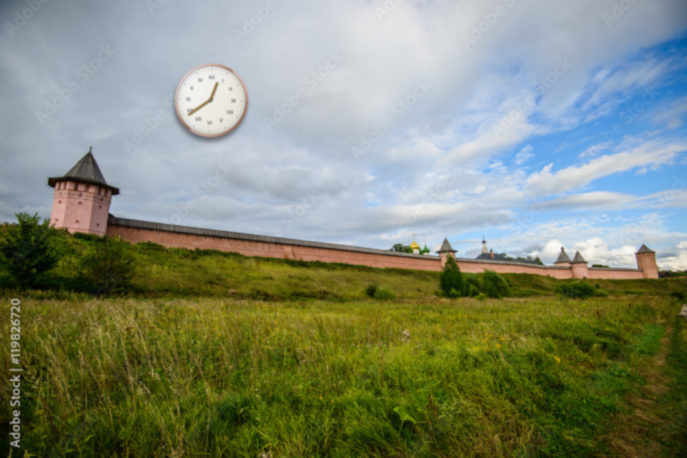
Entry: 12,39
